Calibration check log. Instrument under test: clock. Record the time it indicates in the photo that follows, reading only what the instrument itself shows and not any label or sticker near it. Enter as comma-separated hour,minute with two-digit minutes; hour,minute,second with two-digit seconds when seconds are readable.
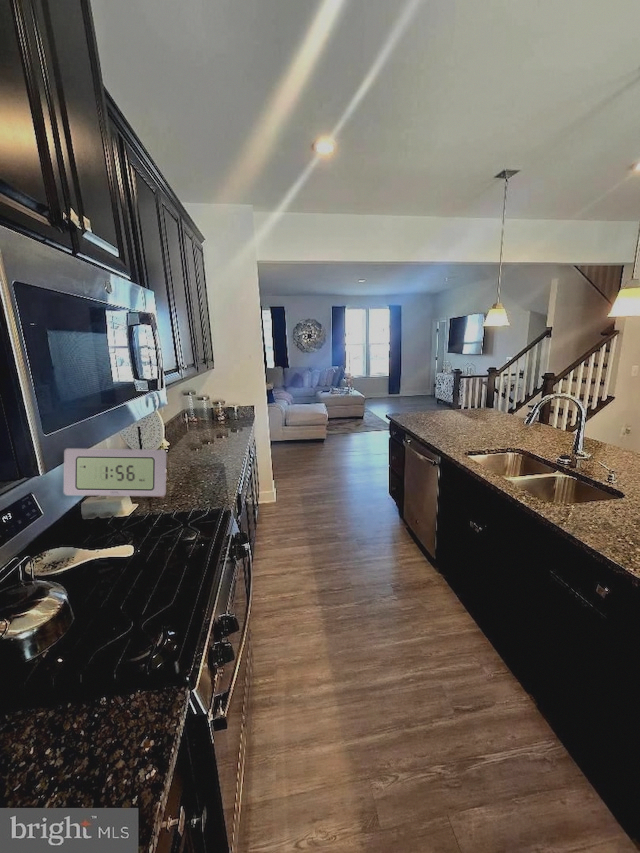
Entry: 1,56
